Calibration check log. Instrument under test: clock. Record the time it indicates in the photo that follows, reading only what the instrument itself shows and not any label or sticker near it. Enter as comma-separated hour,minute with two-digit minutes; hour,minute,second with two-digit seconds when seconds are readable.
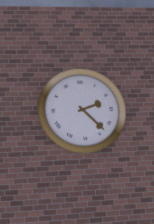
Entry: 2,23
